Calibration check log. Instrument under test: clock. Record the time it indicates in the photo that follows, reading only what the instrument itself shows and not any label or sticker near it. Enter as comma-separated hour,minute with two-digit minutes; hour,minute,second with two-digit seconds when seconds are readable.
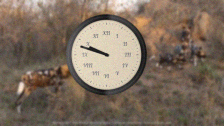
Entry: 9,48
